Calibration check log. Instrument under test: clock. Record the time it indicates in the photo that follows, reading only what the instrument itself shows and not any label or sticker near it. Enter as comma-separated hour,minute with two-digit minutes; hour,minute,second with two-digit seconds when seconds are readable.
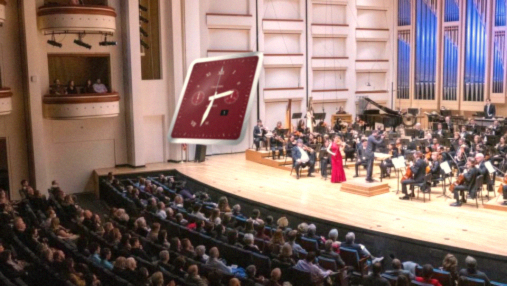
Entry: 2,32
